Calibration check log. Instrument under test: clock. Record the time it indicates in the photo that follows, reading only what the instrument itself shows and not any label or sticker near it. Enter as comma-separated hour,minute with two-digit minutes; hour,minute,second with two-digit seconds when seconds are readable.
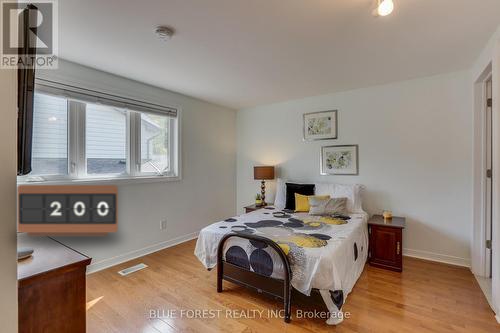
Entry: 2,00
